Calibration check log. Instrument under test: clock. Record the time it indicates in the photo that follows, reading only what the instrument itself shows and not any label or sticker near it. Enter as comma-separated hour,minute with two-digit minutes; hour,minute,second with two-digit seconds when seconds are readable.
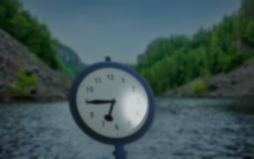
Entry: 6,45
